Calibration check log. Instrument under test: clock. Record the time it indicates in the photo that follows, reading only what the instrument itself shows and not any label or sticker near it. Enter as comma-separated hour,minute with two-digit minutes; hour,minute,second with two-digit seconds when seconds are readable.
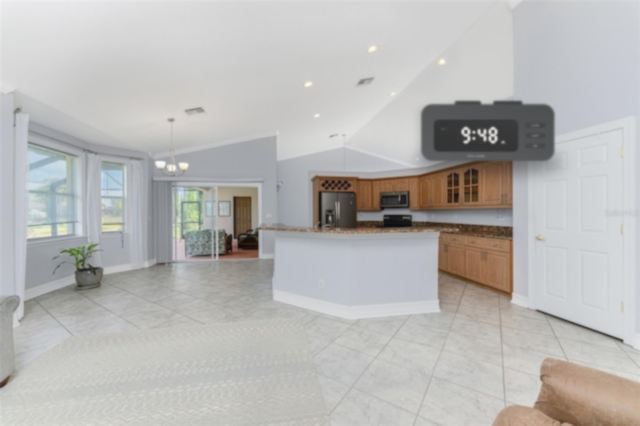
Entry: 9,48
